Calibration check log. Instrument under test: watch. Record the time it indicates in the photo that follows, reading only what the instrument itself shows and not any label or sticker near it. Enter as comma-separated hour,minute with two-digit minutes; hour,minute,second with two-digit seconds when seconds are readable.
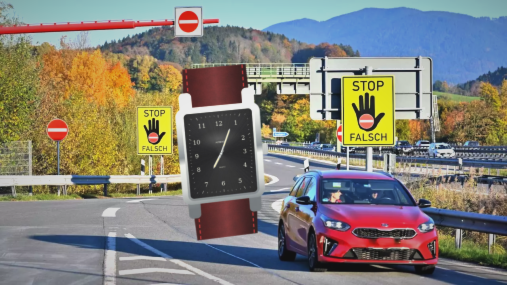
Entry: 7,04
